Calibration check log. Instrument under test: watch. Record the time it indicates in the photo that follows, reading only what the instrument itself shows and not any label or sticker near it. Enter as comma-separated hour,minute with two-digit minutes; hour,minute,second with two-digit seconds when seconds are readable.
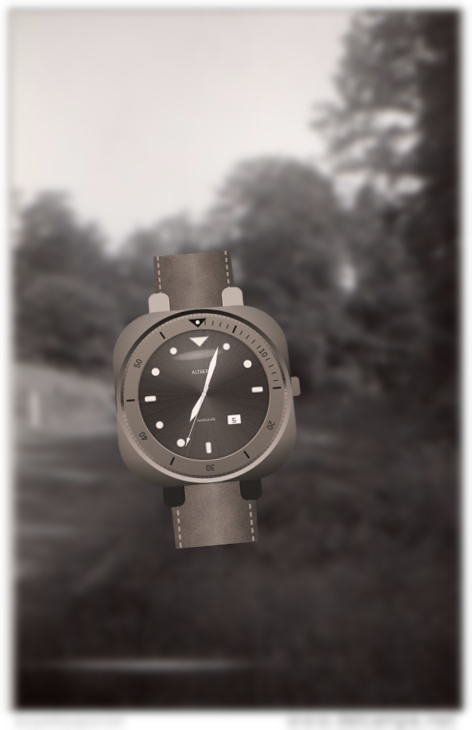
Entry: 7,03,34
